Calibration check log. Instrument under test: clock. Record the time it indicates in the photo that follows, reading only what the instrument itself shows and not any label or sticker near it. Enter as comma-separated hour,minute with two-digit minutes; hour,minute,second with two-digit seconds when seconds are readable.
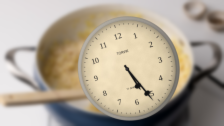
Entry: 5,26
